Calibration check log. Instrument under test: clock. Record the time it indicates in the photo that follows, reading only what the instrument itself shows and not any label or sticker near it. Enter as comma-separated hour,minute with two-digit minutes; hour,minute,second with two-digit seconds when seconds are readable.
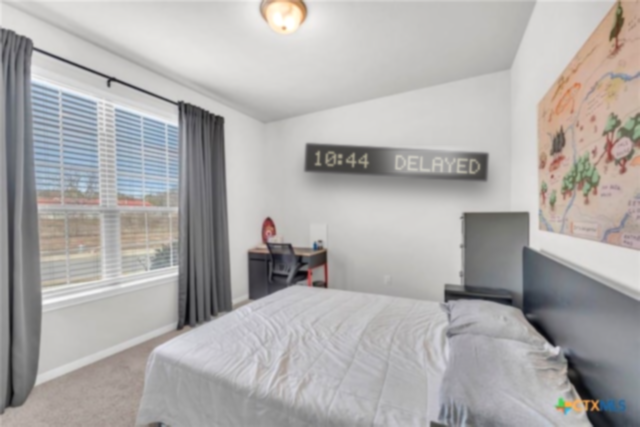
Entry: 10,44
